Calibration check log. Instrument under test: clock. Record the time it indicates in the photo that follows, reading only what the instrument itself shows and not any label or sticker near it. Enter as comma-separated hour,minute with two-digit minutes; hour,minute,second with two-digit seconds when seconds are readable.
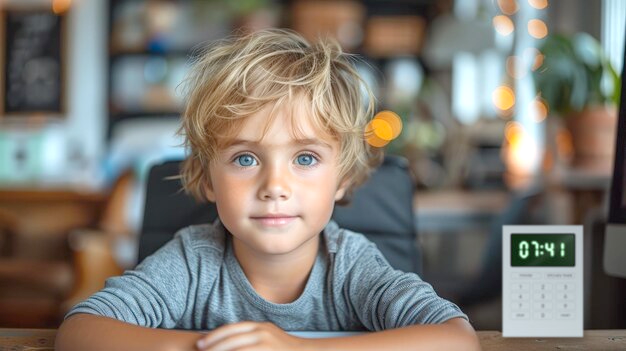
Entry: 7,41
